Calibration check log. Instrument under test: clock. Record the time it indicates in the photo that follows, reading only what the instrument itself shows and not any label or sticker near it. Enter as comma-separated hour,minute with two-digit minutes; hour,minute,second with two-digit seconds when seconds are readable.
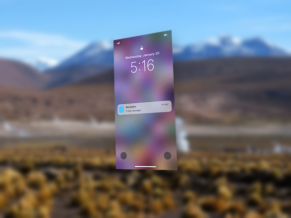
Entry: 5,16
